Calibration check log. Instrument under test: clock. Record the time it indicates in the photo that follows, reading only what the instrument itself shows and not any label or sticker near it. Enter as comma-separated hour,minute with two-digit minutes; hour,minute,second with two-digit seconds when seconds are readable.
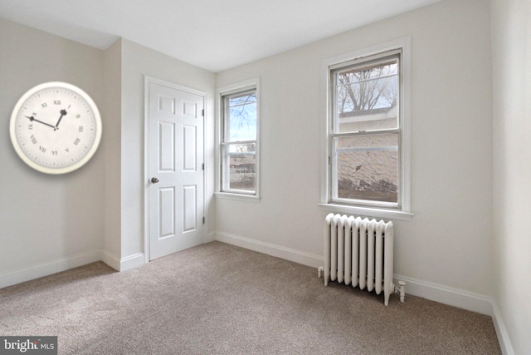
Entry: 12,48
